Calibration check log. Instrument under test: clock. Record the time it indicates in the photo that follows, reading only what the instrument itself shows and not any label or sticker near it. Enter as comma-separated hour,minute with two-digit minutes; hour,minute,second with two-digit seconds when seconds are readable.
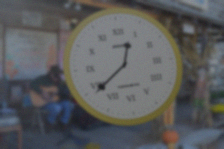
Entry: 12,39
